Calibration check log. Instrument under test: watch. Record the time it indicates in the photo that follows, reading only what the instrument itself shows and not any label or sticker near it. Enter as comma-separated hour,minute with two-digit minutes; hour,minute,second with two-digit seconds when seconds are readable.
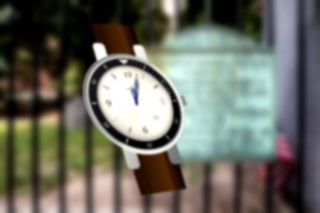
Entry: 12,03
